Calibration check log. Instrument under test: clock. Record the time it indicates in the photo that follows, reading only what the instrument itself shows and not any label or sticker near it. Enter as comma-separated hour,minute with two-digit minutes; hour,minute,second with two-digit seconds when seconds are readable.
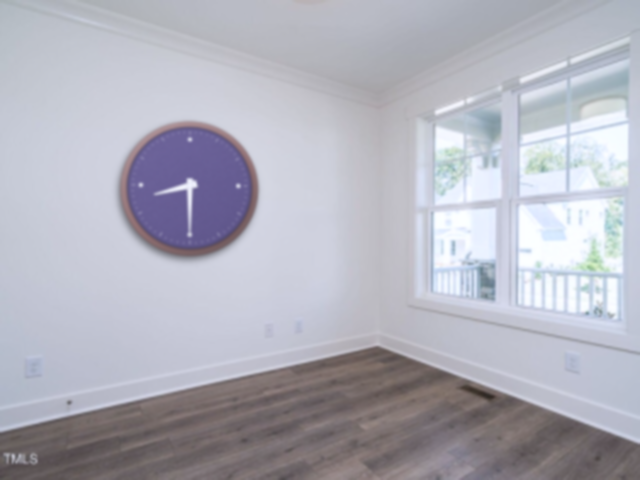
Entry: 8,30
